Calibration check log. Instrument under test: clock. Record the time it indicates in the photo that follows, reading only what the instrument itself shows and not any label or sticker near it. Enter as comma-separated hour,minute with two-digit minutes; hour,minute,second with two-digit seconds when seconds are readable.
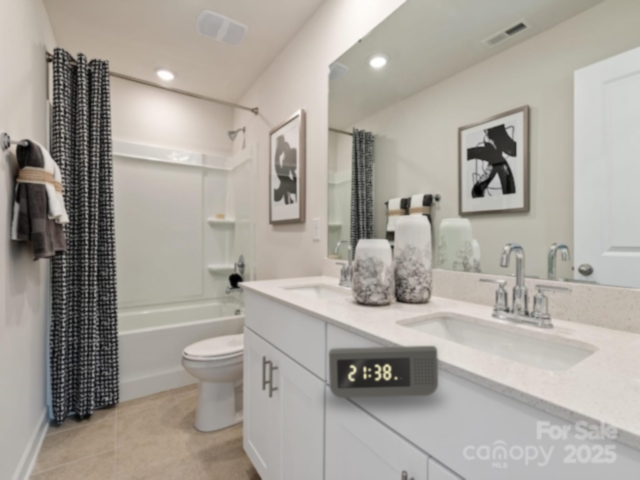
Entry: 21,38
